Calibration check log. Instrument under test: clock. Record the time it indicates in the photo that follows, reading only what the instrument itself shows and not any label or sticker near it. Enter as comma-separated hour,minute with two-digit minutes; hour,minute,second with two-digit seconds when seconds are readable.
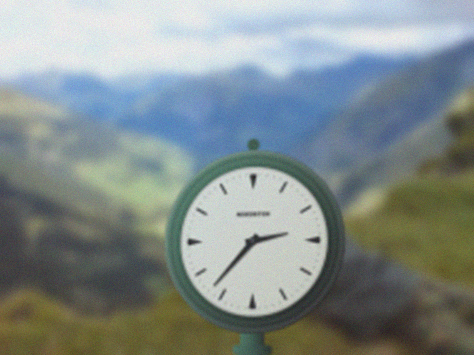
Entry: 2,37
